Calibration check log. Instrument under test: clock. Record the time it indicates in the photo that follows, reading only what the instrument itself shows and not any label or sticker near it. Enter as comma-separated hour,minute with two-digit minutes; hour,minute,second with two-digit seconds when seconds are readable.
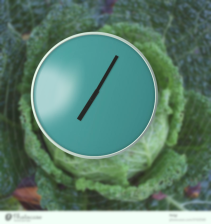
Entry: 7,05
